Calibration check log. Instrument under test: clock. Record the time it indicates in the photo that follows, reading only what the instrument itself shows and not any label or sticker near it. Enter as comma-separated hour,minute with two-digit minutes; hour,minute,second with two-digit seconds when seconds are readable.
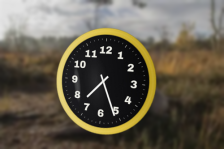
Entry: 7,26
